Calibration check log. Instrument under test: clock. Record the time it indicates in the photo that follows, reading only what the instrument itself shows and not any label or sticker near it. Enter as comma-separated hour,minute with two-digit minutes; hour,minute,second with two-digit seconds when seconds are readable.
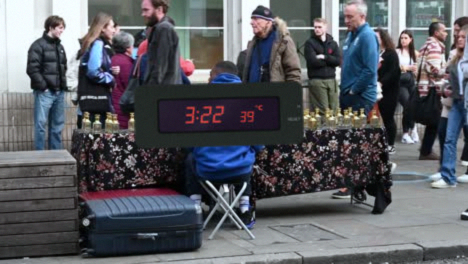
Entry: 3,22
